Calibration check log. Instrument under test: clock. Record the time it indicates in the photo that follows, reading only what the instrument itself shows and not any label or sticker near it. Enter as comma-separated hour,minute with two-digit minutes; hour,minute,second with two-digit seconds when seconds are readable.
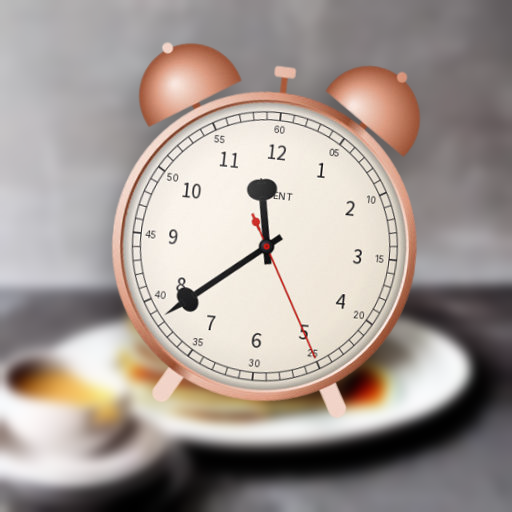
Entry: 11,38,25
